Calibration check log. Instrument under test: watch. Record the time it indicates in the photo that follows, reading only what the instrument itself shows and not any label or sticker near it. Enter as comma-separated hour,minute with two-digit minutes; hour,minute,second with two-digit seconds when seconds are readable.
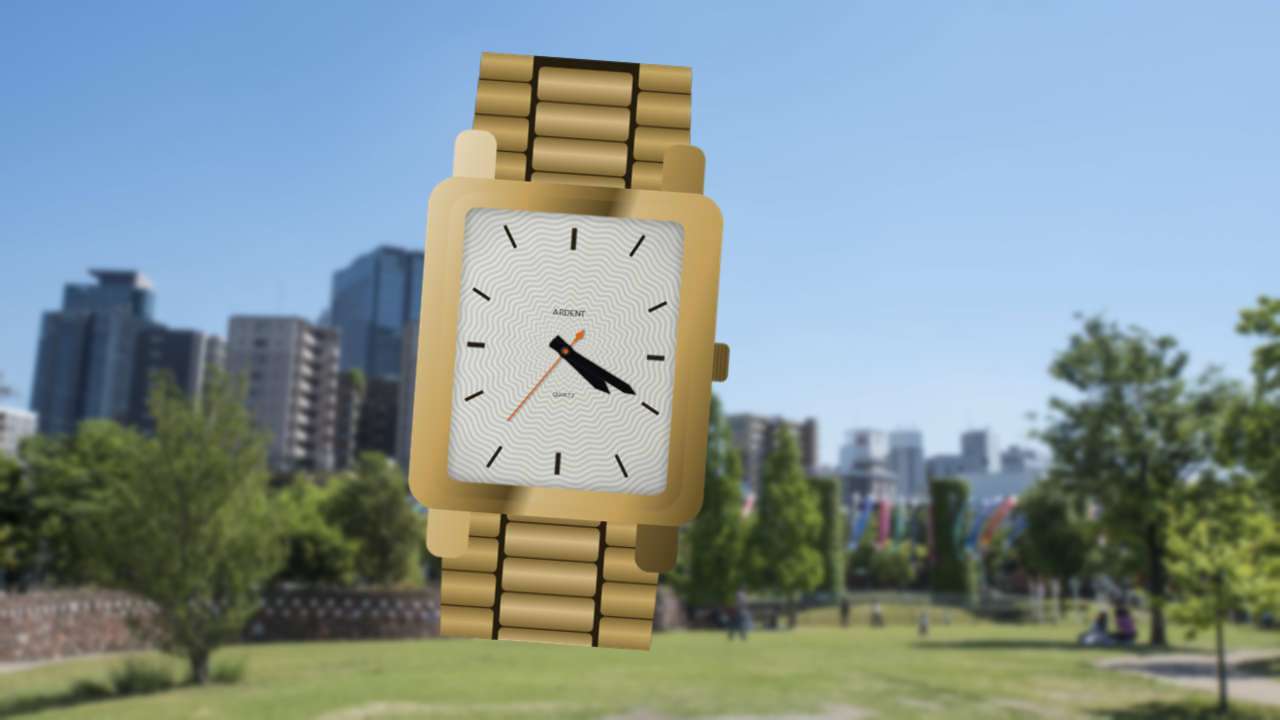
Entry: 4,19,36
